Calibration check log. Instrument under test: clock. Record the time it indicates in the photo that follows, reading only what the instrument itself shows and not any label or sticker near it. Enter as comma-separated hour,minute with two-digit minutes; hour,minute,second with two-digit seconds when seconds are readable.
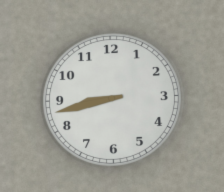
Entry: 8,43
